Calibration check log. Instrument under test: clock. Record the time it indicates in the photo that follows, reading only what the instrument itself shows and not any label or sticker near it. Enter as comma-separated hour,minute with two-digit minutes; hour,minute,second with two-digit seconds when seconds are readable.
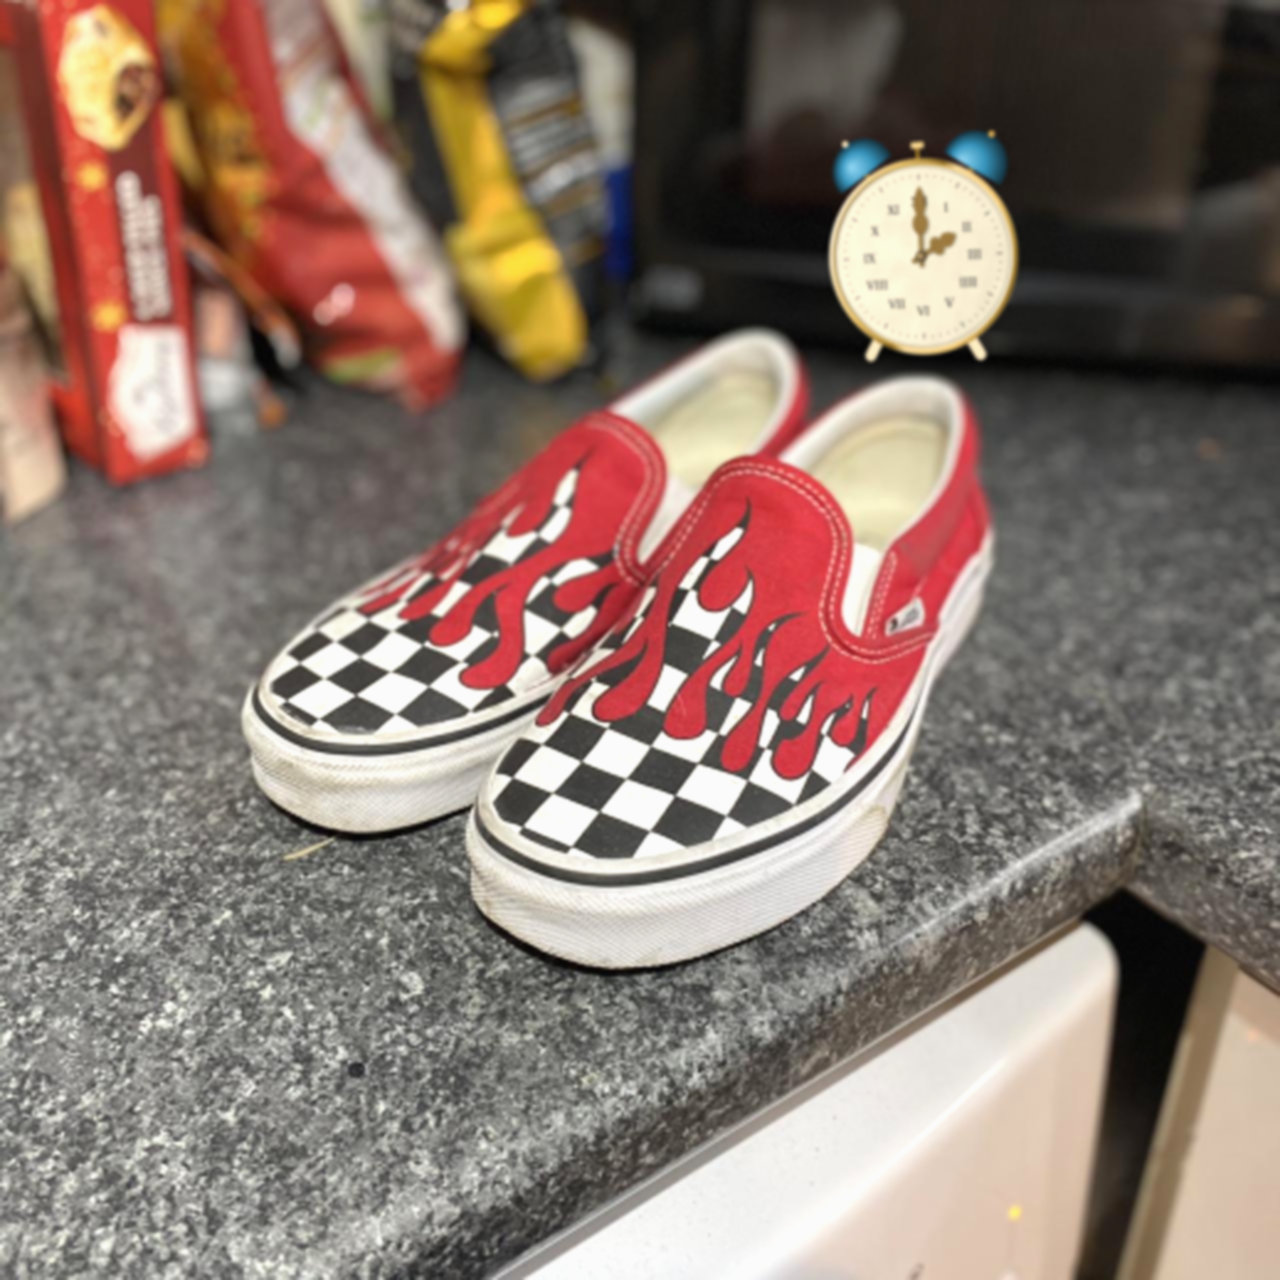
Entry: 2,00
